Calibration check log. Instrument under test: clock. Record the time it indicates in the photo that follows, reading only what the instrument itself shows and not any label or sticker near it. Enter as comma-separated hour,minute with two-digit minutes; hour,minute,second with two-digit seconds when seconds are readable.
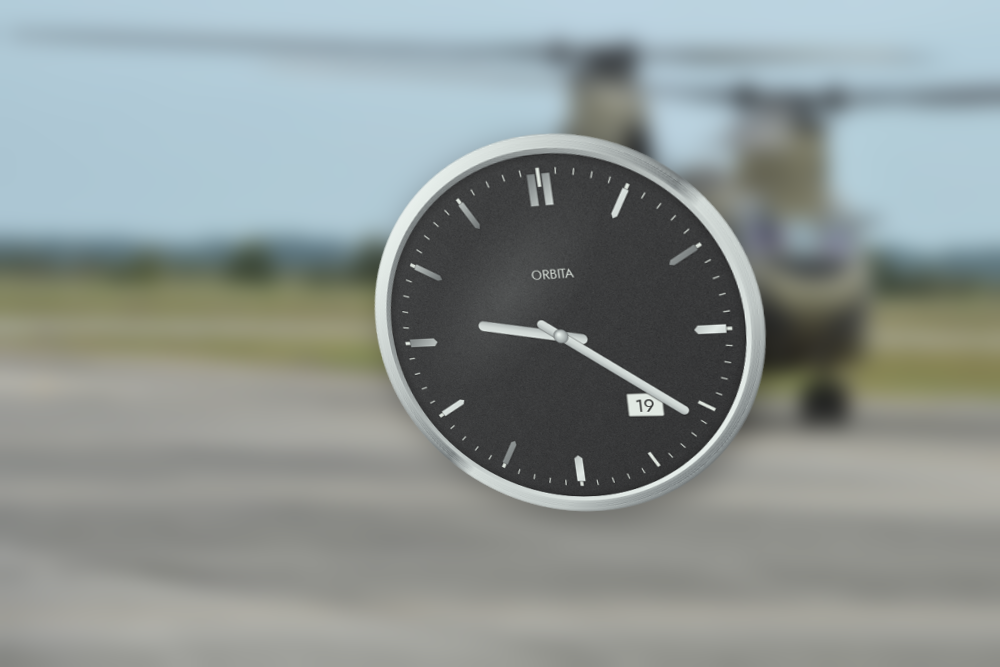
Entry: 9,21
